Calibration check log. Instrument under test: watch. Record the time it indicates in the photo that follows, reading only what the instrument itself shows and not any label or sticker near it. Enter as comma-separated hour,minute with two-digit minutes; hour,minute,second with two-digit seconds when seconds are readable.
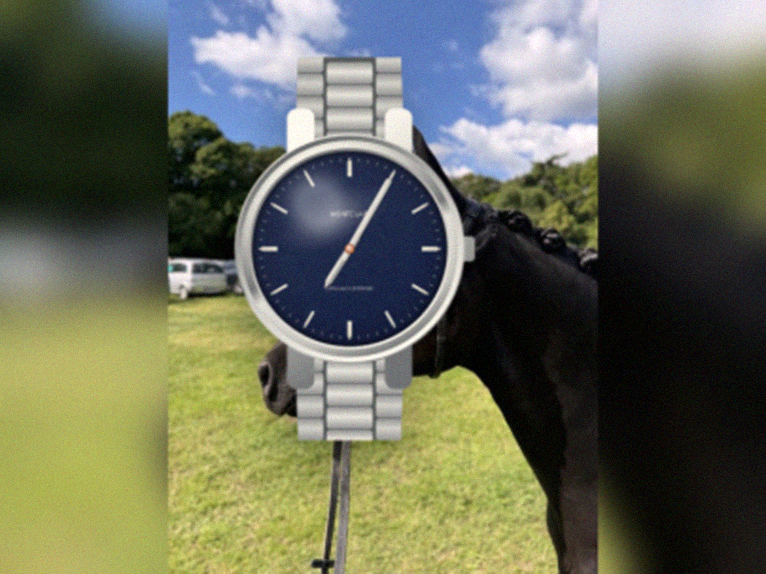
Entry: 7,05
